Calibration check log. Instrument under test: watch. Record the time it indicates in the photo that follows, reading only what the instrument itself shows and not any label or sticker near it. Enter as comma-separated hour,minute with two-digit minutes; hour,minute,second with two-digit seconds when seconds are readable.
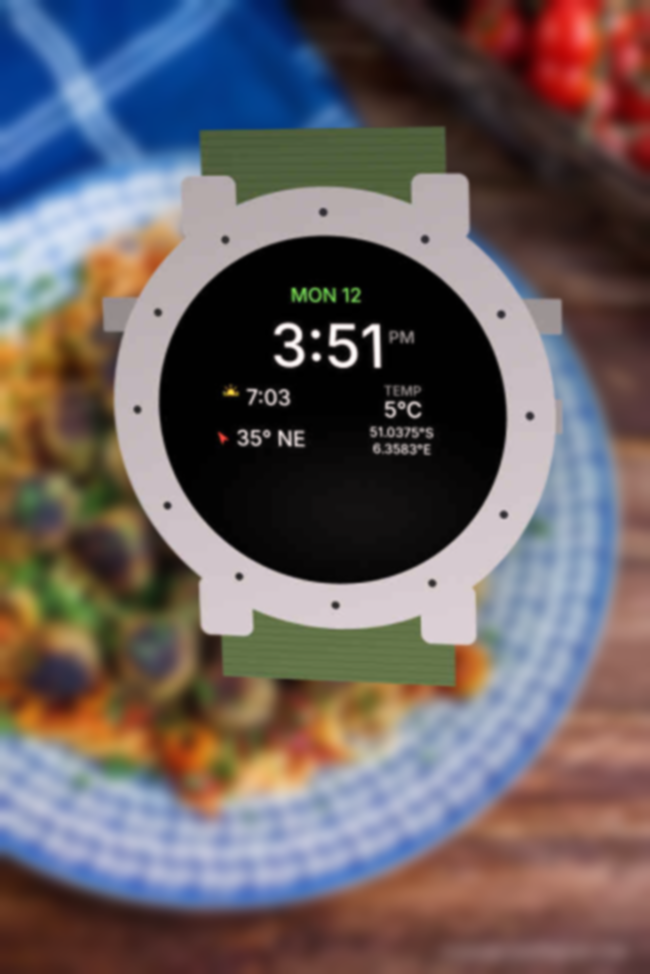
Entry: 3,51
